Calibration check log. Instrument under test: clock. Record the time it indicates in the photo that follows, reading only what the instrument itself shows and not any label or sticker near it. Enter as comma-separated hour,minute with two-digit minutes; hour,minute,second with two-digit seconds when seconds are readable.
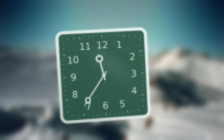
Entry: 11,36
